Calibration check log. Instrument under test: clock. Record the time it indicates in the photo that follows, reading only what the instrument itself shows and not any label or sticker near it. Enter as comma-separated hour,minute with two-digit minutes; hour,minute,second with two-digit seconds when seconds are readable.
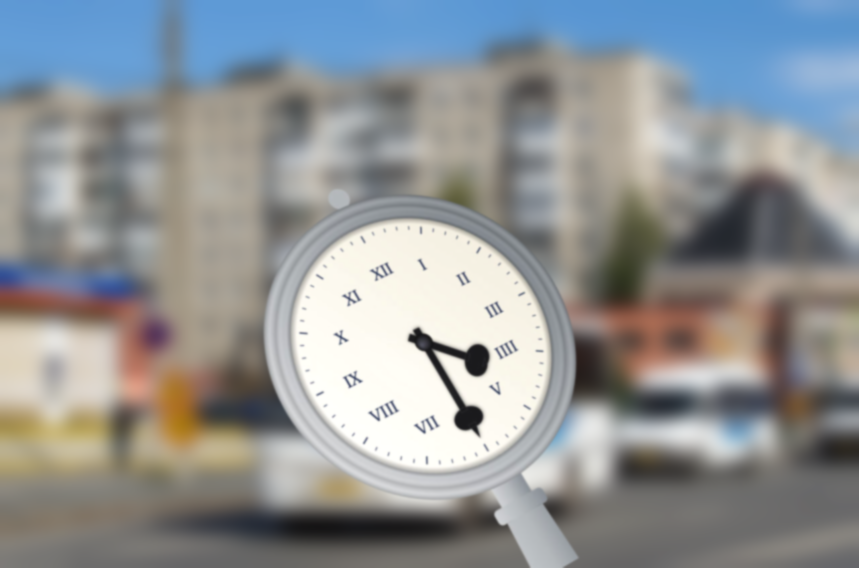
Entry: 4,30
